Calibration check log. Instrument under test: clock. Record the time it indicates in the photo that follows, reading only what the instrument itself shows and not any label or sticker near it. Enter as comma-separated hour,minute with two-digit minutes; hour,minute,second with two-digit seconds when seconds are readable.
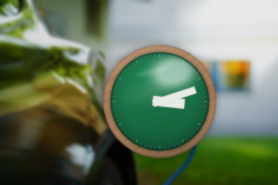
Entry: 3,12
